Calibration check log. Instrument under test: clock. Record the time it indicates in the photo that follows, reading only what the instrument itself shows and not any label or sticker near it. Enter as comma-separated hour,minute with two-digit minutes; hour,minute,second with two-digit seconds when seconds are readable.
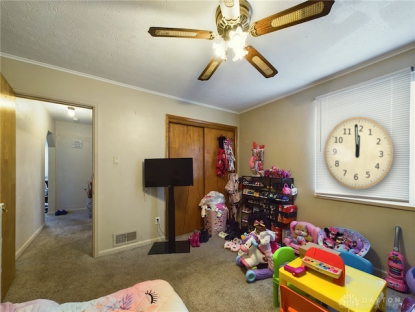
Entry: 11,59
